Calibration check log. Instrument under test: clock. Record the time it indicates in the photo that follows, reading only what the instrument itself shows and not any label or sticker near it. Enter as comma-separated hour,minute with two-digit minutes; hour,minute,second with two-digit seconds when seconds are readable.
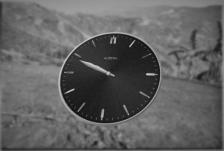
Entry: 9,49
